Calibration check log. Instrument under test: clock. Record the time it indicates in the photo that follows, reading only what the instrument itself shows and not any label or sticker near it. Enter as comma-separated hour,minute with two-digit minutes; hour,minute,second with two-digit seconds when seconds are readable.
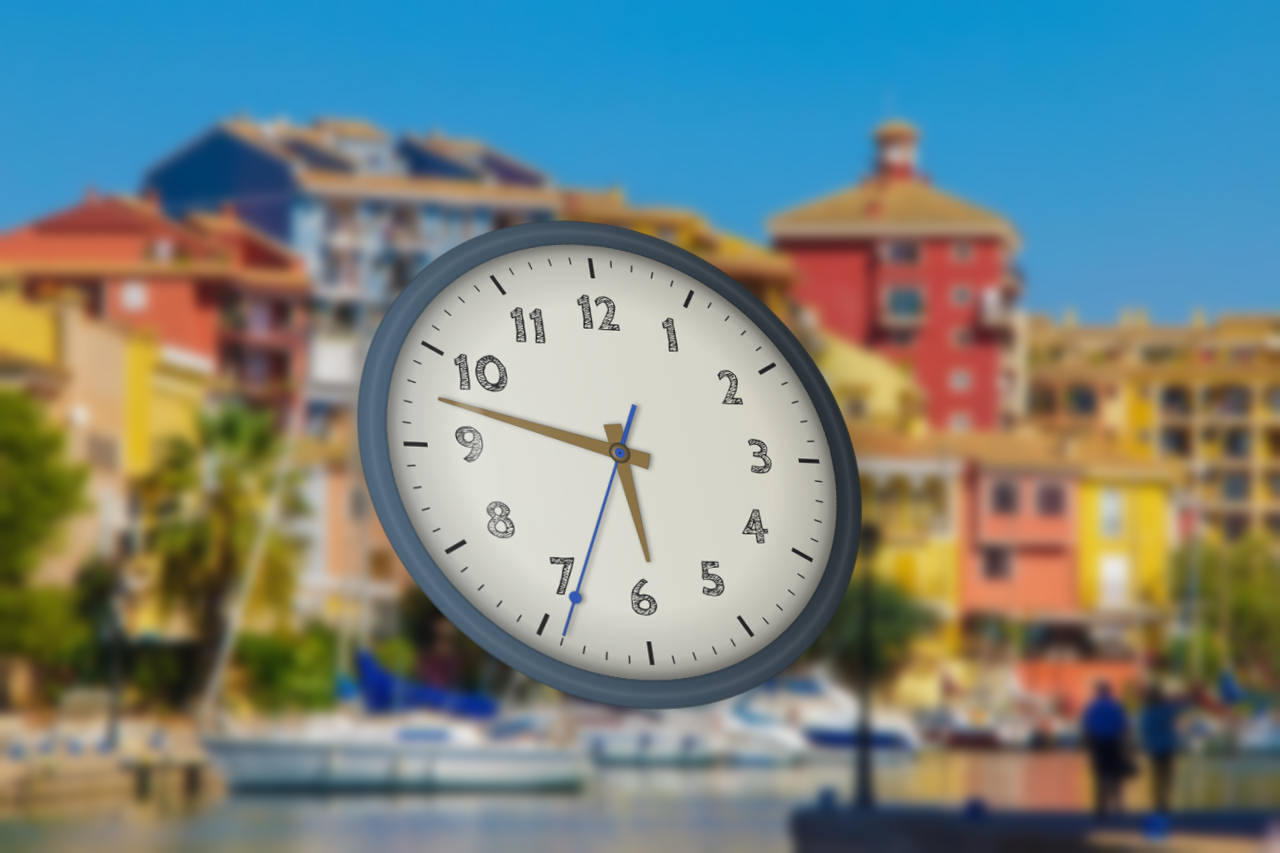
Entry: 5,47,34
